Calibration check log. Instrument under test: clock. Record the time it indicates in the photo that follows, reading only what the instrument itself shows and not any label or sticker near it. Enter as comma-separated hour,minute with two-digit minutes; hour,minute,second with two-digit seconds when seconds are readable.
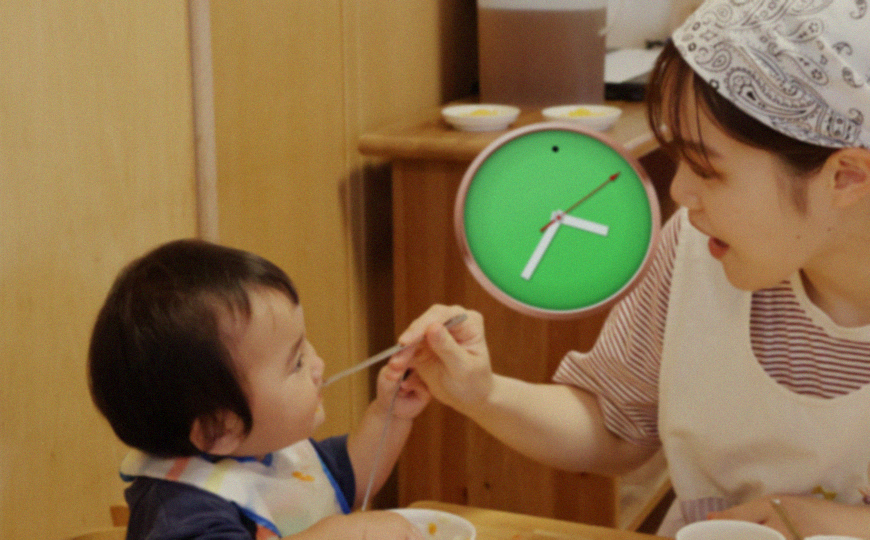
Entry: 3,35,09
